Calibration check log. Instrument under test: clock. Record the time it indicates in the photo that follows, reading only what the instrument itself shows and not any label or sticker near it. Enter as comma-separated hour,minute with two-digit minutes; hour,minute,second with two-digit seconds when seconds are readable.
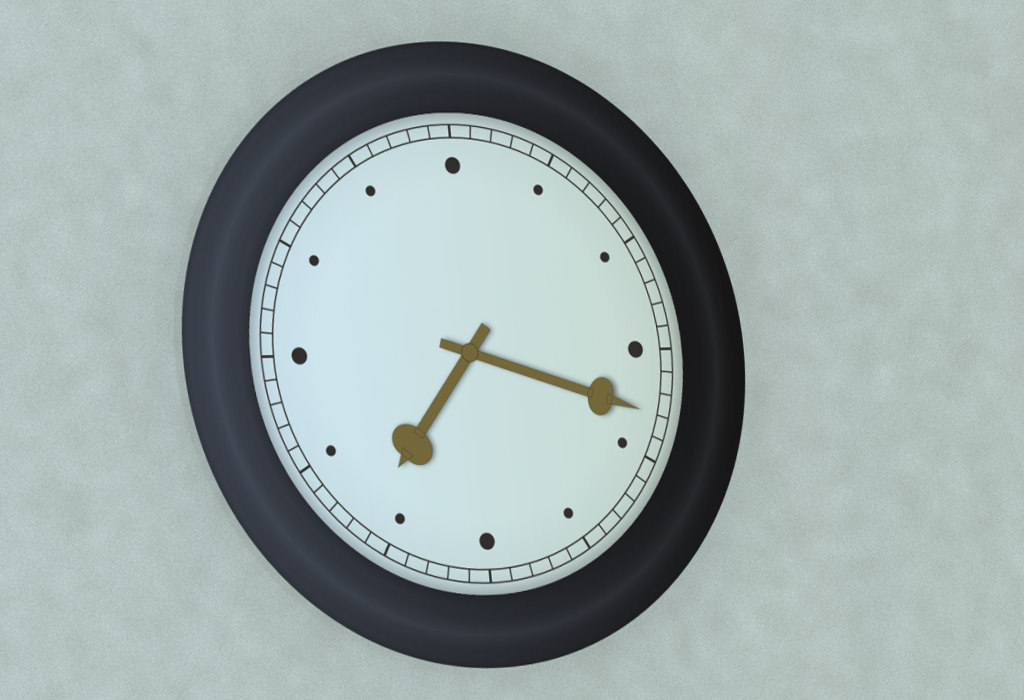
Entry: 7,18
